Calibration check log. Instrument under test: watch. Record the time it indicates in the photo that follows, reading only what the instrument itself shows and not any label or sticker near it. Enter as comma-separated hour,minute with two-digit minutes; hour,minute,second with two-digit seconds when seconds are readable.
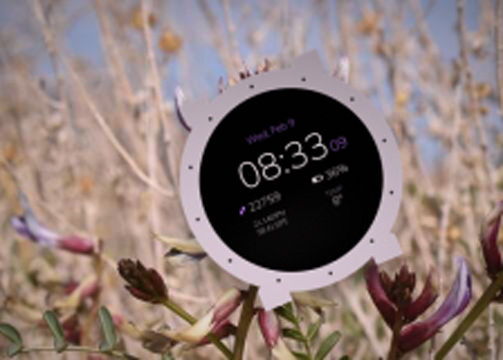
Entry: 8,33
